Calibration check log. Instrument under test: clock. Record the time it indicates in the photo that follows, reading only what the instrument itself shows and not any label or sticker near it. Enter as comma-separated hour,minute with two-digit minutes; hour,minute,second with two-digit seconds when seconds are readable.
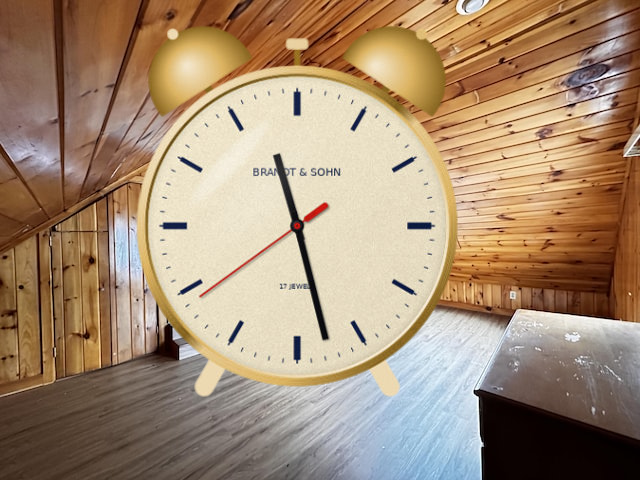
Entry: 11,27,39
